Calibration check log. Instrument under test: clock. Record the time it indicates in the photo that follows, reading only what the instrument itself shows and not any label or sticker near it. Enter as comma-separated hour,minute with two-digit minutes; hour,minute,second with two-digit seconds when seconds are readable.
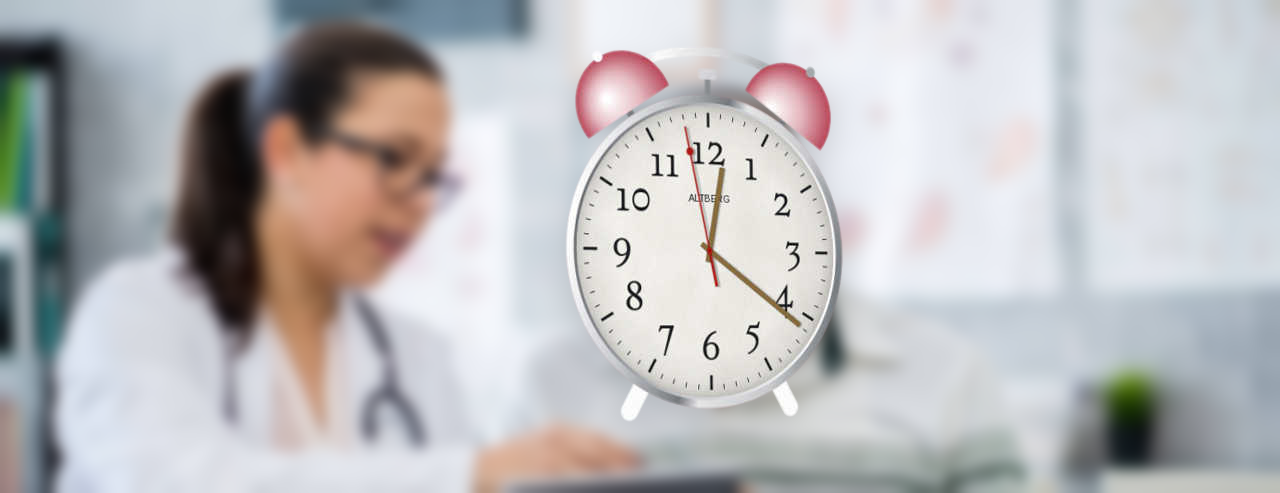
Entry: 12,20,58
